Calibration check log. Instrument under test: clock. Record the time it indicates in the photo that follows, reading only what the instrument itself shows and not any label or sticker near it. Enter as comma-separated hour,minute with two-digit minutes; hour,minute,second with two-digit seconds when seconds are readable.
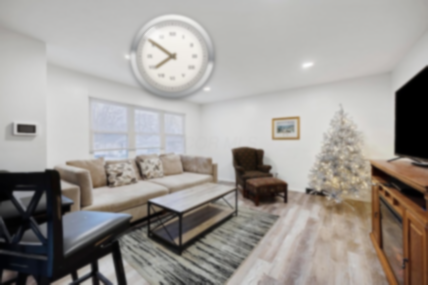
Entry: 7,51
